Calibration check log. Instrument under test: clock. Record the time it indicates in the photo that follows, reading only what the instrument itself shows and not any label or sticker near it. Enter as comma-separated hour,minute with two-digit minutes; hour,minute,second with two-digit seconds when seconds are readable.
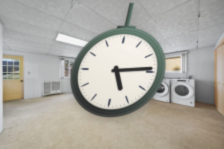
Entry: 5,14
